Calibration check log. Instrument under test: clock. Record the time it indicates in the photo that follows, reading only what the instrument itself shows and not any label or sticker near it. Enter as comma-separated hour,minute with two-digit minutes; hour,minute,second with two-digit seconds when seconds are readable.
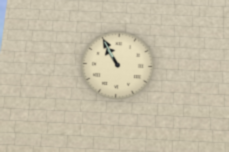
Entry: 10,55
